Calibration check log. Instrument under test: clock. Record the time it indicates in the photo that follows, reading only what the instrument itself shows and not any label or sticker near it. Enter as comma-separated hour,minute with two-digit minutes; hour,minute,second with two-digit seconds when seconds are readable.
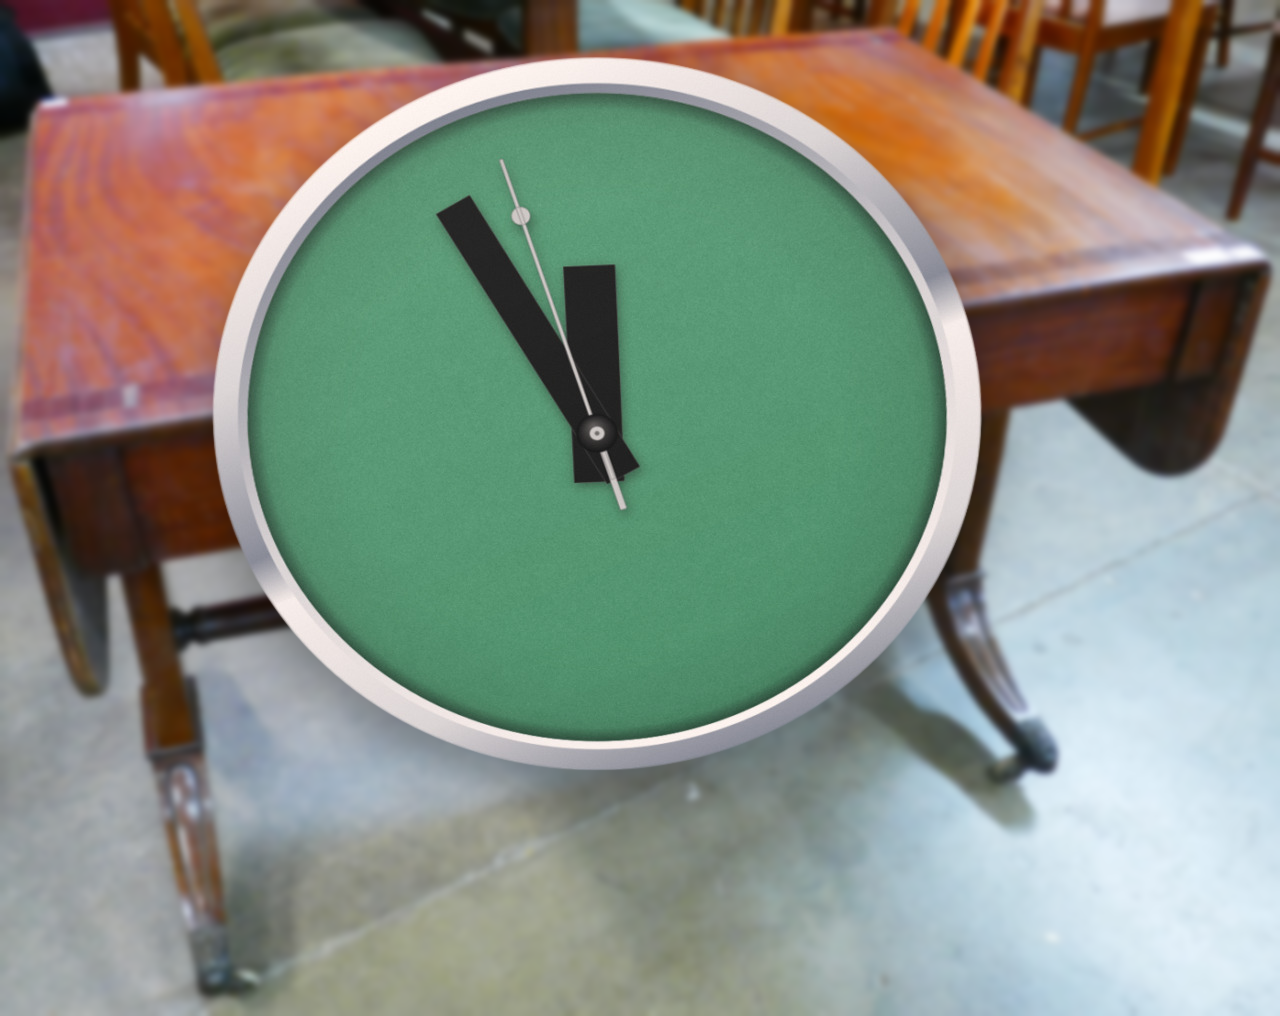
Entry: 11,54,57
